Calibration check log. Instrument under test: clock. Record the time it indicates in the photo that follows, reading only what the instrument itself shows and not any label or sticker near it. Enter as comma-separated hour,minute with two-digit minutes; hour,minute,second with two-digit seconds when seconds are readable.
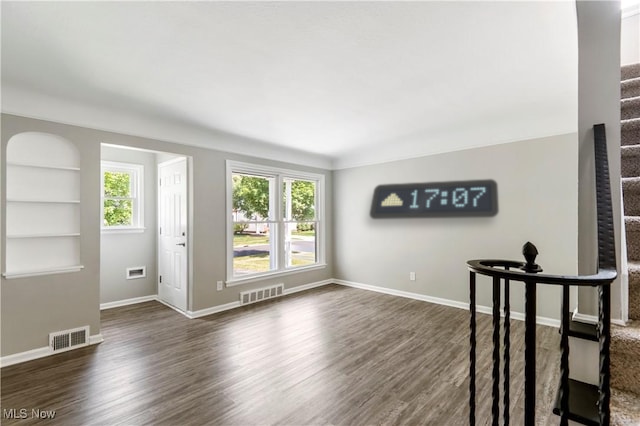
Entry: 17,07
